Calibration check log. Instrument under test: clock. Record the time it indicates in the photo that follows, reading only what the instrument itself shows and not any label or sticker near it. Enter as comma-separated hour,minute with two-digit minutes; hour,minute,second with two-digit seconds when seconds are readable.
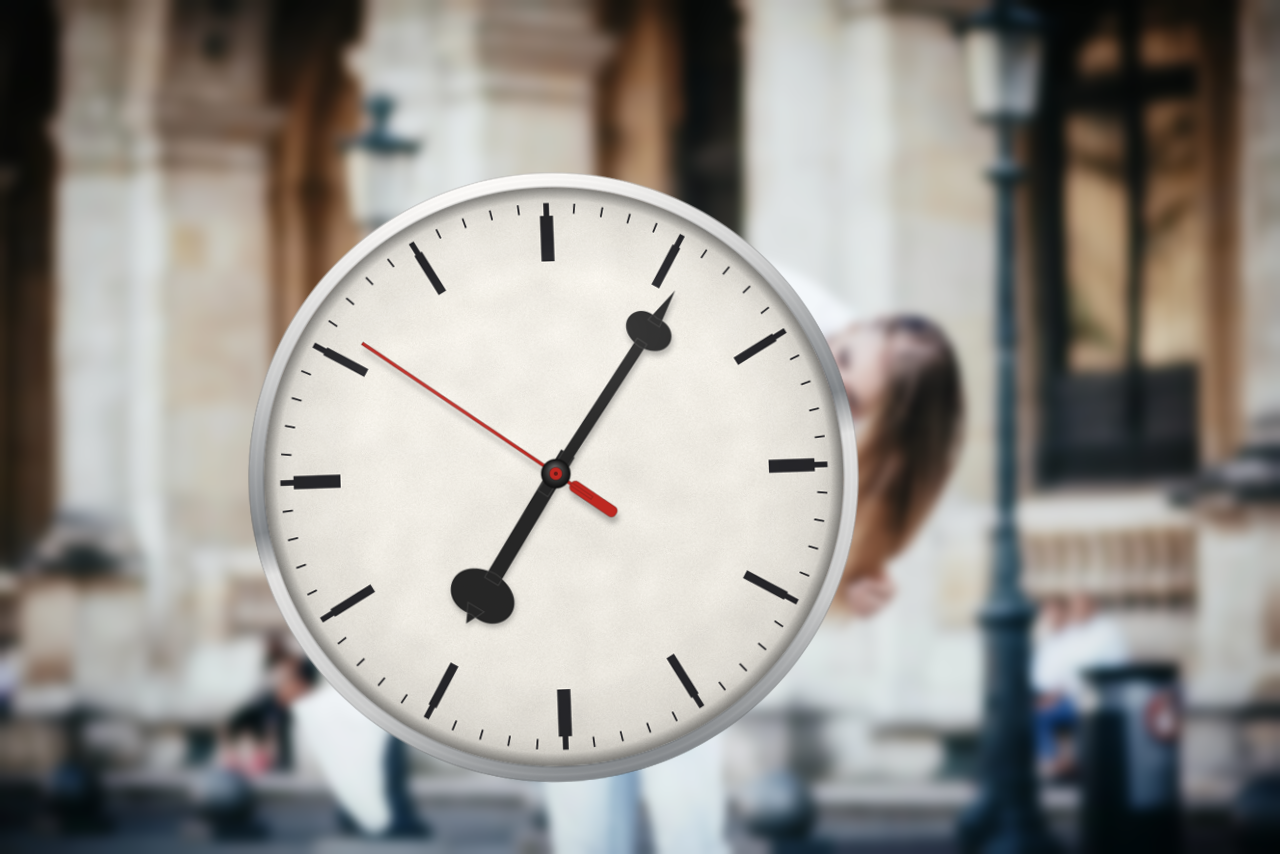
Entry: 7,05,51
